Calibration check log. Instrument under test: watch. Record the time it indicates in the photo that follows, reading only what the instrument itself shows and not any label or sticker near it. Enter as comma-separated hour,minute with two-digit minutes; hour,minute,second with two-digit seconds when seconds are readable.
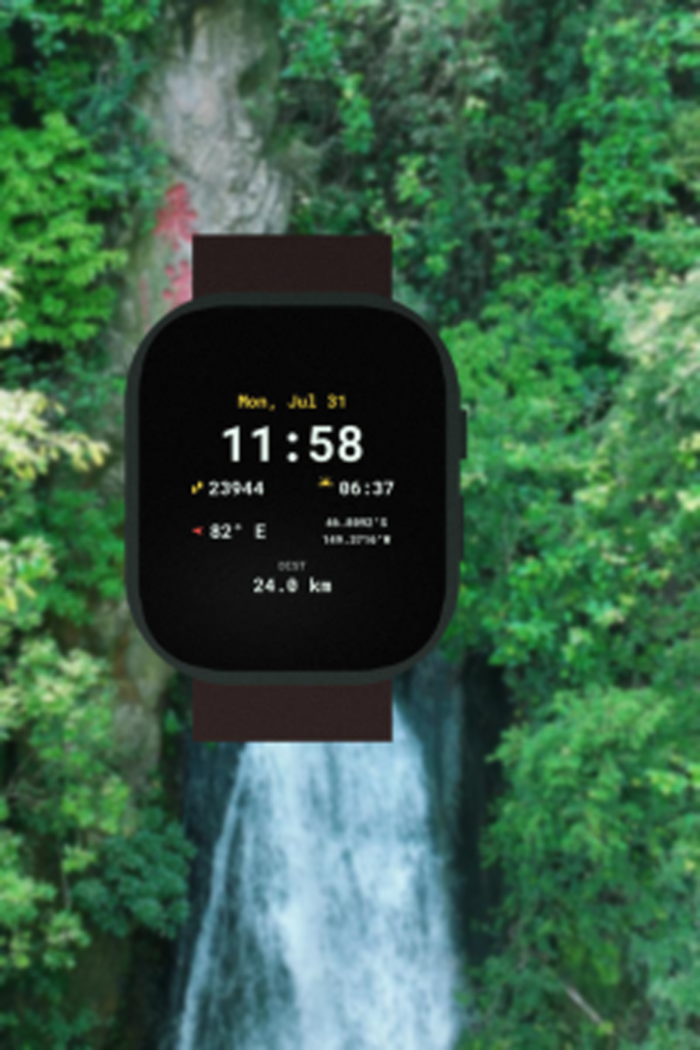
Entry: 11,58
